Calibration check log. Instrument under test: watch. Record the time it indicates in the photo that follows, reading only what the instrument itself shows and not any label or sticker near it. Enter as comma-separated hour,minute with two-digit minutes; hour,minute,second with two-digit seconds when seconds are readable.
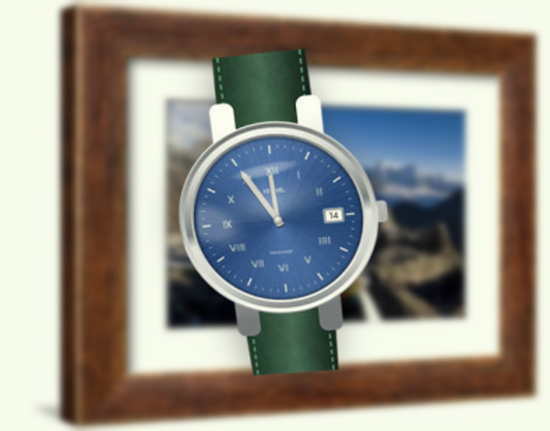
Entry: 11,55
